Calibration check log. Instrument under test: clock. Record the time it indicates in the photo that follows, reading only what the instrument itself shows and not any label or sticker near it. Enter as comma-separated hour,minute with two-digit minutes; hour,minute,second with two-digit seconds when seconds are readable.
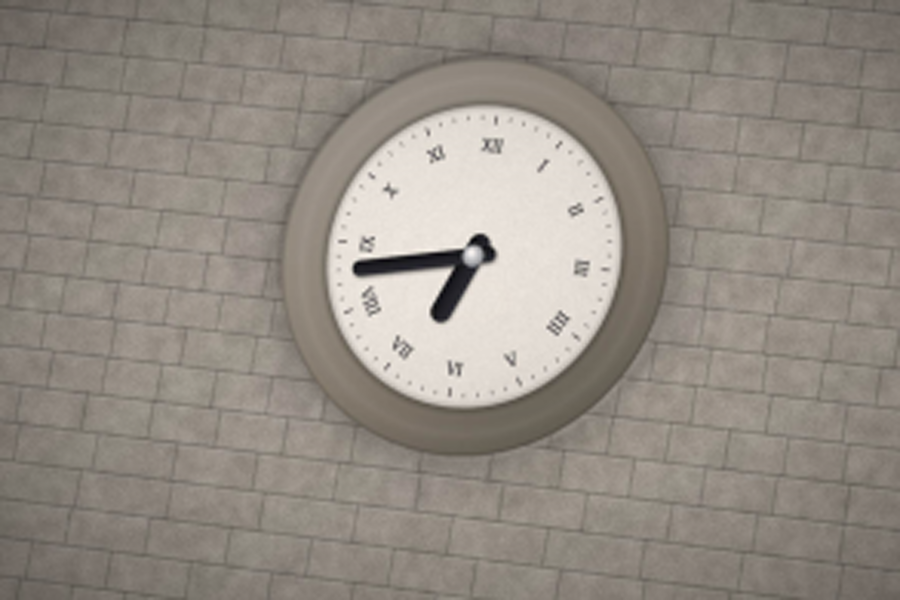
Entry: 6,43
